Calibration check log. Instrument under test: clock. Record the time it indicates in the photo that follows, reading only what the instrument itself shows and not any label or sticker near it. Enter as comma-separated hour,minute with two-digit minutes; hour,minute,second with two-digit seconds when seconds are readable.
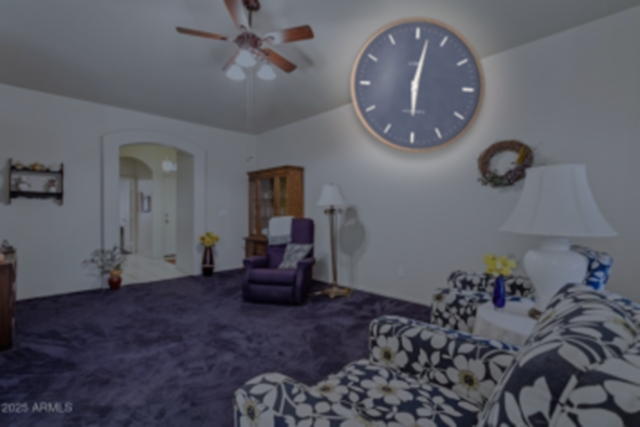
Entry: 6,02
